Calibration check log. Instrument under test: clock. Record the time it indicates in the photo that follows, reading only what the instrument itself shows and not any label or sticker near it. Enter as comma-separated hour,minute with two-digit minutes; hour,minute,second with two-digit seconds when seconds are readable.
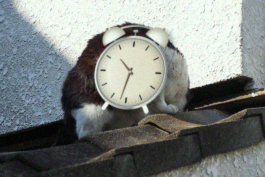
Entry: 10,32
